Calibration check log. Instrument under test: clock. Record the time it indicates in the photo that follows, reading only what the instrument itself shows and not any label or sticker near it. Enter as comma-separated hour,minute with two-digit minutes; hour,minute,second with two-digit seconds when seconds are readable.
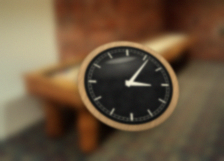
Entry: 3,06
